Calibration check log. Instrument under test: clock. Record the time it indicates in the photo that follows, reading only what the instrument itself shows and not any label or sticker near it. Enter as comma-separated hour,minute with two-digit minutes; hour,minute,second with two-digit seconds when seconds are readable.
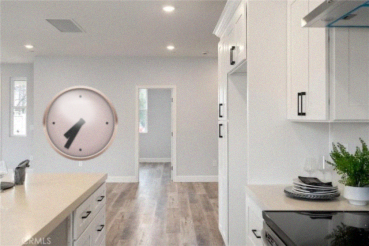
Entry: 7,35
